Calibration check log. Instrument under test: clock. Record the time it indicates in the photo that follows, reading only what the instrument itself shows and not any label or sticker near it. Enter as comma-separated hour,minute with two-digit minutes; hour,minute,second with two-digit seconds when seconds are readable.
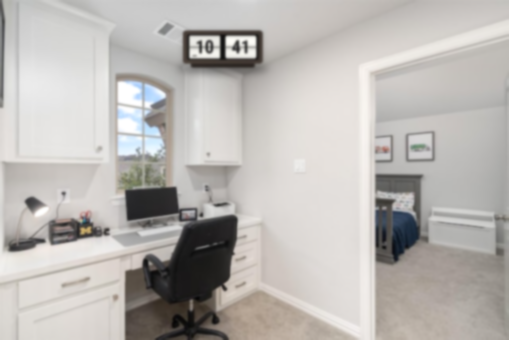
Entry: 10,41
